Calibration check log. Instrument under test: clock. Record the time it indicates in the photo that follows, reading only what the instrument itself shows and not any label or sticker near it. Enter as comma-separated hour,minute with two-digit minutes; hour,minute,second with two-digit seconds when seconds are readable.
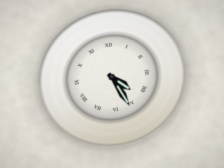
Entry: 4,26
